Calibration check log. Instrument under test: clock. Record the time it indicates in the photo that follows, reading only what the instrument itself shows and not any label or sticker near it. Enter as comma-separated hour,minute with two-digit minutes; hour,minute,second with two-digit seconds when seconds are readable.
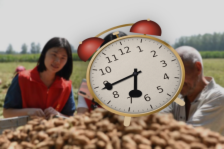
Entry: 6,44
